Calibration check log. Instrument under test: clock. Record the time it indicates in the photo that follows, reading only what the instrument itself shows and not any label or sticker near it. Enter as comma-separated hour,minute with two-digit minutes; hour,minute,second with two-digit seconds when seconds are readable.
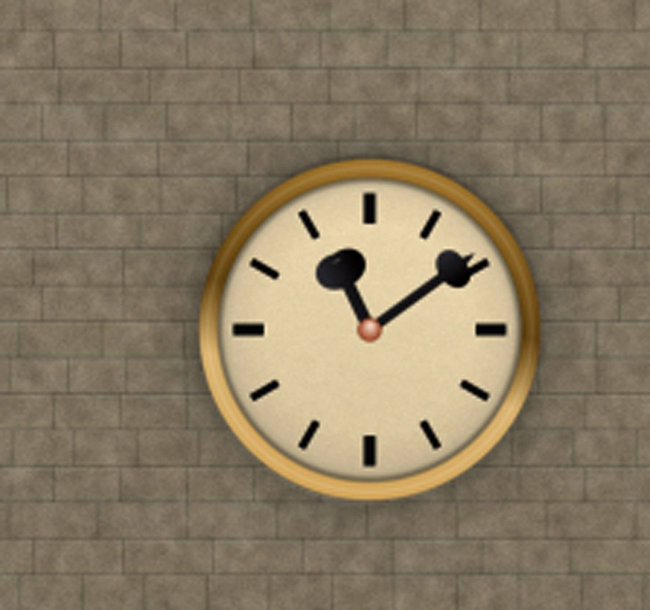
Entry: 11,09
